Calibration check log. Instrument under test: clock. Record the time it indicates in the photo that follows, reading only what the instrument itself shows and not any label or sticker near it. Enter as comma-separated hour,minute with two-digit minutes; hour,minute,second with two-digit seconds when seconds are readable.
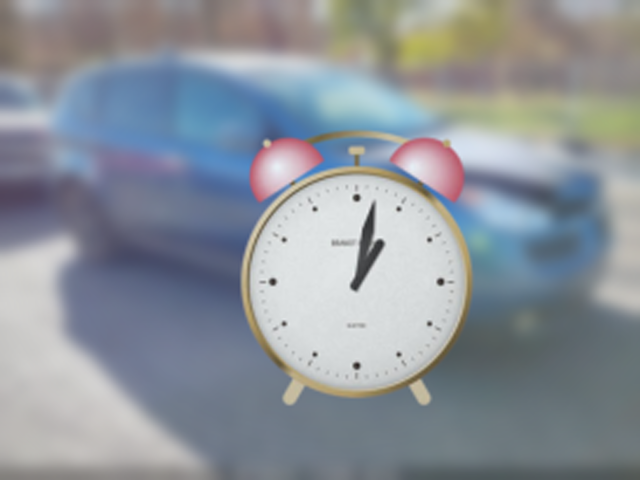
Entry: 1,02
